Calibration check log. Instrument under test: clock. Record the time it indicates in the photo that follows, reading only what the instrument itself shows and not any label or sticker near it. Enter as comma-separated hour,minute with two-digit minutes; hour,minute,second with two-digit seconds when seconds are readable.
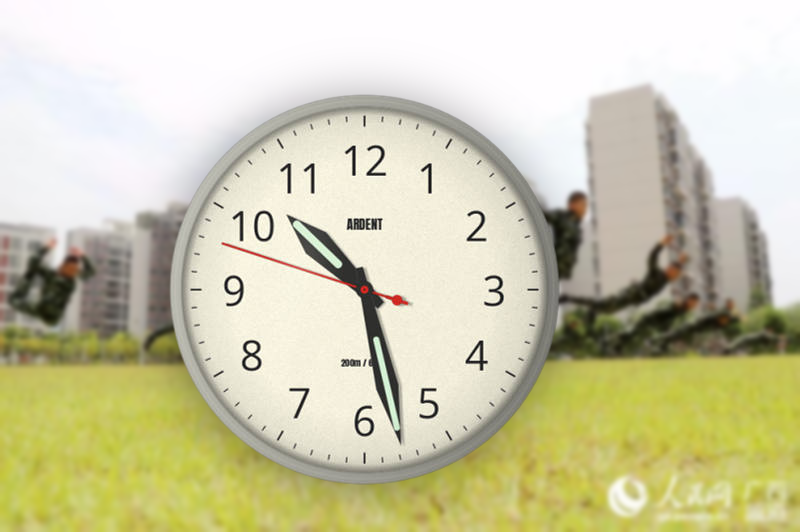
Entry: 10,27,48
